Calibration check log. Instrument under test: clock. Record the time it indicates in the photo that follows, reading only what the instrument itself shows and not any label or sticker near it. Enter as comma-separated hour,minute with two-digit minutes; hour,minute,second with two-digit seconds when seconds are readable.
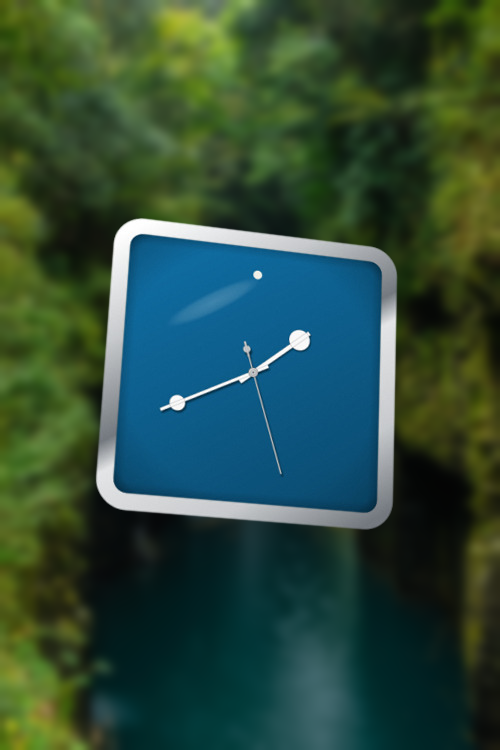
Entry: 1,40,27
